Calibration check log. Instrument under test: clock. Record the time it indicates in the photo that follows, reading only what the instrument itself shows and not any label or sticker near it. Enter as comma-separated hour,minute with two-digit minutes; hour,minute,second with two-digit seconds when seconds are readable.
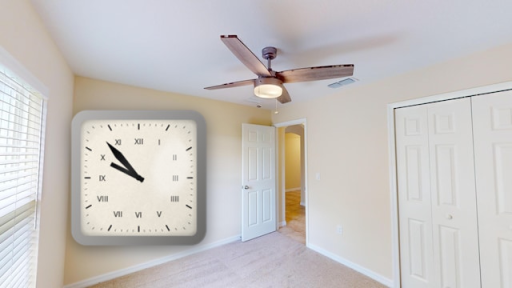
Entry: 9,53
